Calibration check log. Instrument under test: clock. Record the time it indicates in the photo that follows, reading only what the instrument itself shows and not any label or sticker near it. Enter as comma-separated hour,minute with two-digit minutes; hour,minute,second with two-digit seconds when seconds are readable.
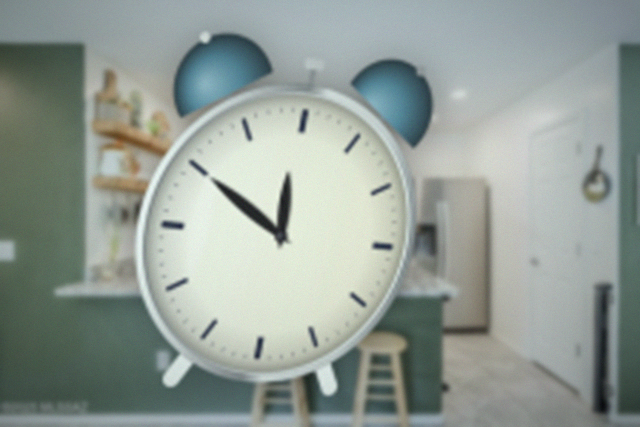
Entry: 11,50
